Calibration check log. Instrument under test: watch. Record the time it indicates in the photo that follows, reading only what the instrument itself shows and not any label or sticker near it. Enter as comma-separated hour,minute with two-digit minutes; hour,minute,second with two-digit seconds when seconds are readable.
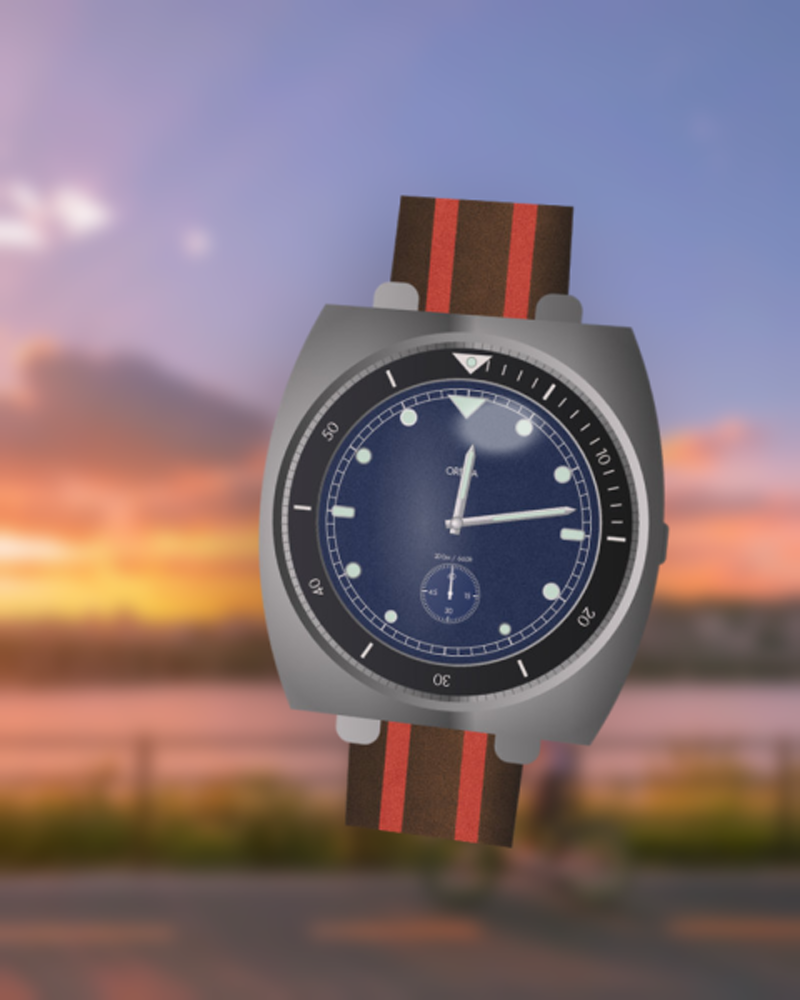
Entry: 12,13
